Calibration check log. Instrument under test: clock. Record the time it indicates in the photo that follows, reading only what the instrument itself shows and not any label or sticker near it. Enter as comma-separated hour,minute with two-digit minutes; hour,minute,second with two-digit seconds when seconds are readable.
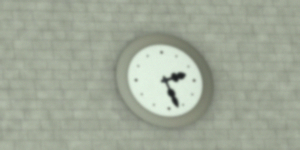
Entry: 2,27
